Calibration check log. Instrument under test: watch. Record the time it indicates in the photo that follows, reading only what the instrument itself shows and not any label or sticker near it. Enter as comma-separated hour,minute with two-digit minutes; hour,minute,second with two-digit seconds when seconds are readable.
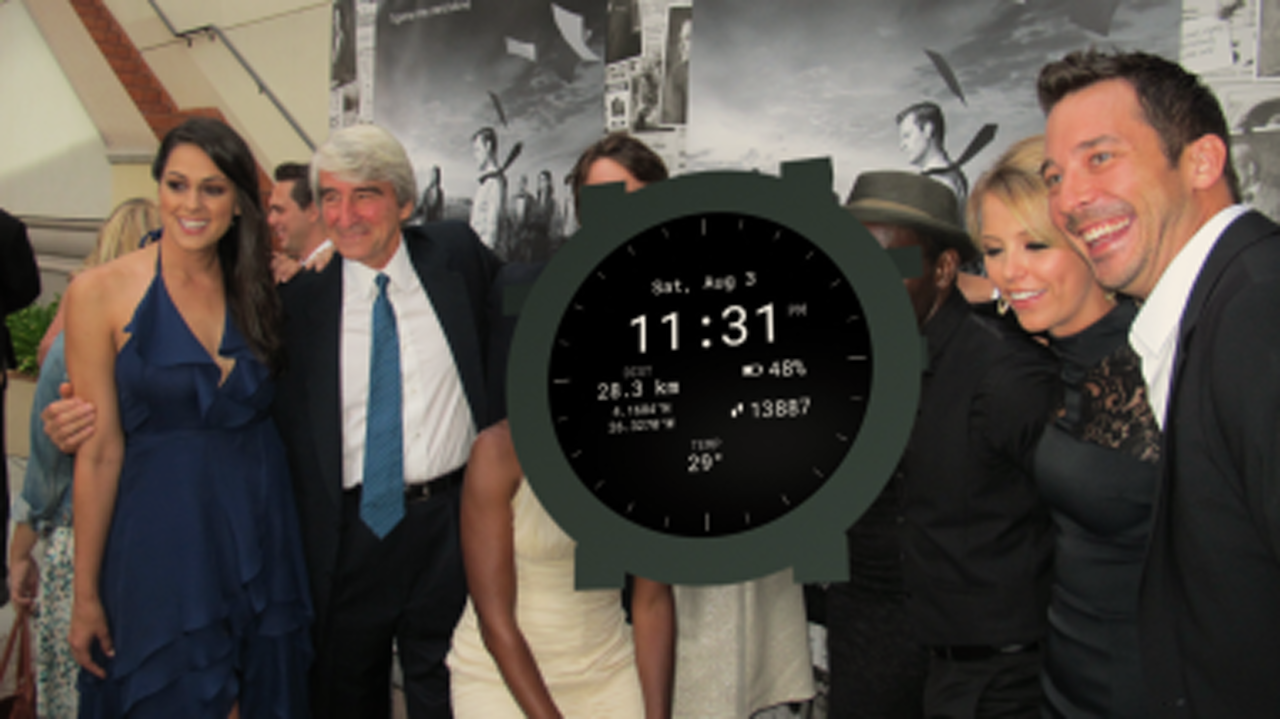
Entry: 11,31
